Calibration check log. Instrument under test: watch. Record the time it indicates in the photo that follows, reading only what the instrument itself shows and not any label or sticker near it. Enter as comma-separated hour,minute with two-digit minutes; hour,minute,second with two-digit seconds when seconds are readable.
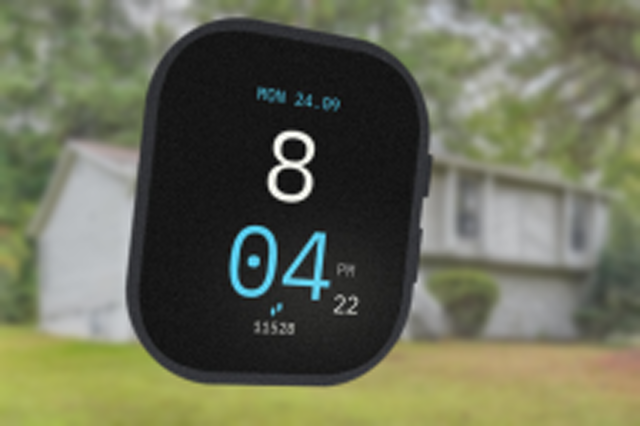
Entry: 8,04,22
